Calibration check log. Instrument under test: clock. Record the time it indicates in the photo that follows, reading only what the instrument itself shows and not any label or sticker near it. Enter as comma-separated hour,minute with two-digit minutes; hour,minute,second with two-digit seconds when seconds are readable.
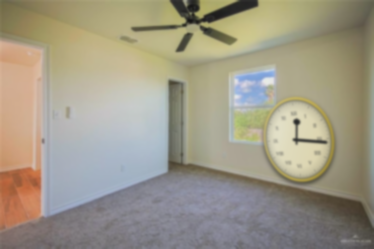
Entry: 12,16
